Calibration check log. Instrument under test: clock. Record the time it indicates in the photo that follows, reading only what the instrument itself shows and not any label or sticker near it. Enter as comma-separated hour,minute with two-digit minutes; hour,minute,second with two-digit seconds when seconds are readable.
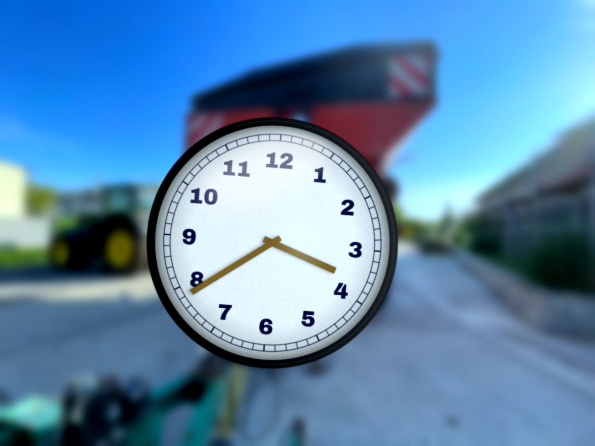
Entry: 3,39
